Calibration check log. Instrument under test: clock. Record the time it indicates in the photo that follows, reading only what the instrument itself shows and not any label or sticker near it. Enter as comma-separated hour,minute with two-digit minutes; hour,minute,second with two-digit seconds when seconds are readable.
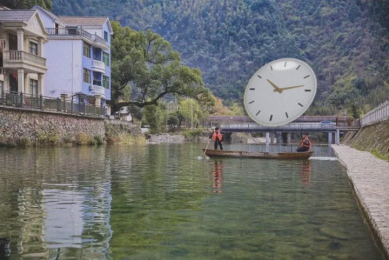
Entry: 10,13
